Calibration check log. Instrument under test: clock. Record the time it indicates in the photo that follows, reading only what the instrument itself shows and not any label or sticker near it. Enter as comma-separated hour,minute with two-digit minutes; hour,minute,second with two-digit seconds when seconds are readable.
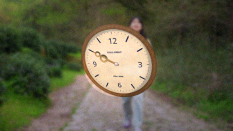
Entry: 9,50
